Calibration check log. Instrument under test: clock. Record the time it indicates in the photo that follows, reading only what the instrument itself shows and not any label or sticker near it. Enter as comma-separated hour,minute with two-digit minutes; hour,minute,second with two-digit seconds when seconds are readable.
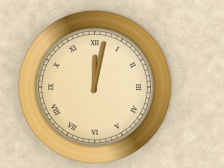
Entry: 12,02
